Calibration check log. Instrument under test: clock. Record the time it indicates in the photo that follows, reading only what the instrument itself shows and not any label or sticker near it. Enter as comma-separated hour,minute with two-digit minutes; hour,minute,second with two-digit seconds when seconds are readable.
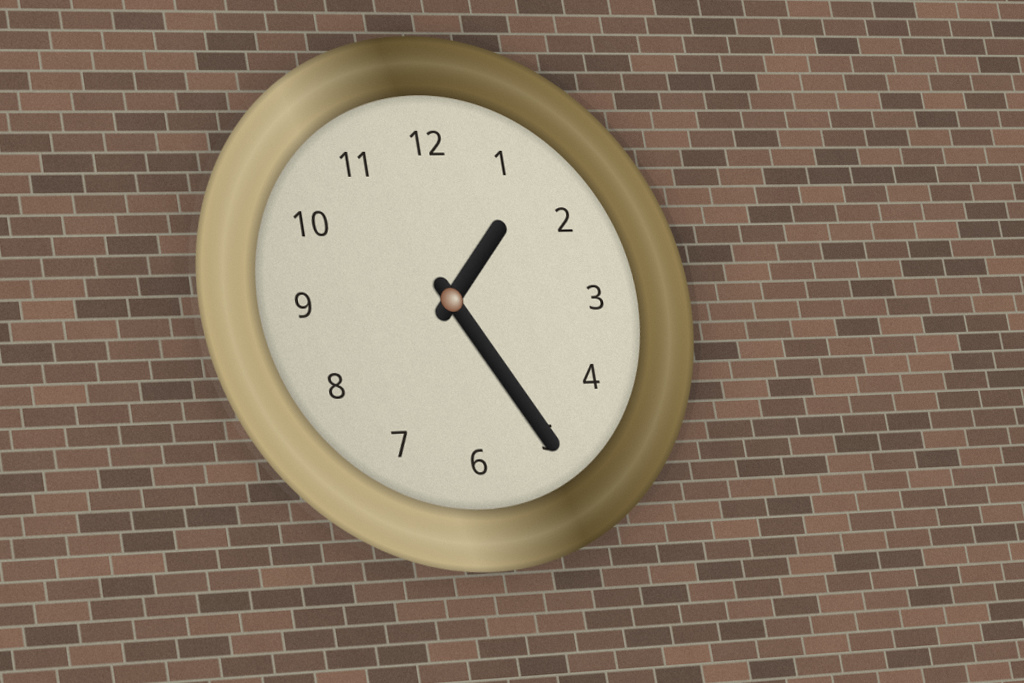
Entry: 1,25
